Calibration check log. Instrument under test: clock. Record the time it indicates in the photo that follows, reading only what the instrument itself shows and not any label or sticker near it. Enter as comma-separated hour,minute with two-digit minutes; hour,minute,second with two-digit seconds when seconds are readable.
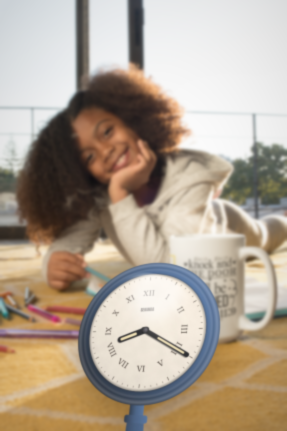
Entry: 8,20
